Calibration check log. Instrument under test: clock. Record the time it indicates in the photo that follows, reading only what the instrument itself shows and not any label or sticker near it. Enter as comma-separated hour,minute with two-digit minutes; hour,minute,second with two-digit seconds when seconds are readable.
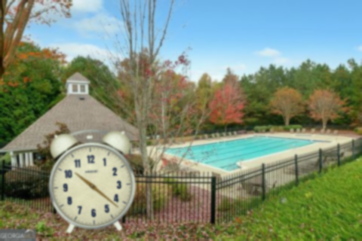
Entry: 10,22
